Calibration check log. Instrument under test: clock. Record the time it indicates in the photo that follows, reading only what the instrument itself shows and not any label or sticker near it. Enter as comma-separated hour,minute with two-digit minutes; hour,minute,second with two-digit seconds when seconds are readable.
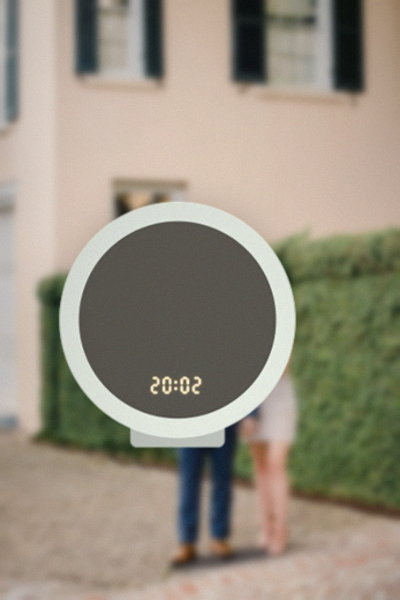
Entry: 20,02
